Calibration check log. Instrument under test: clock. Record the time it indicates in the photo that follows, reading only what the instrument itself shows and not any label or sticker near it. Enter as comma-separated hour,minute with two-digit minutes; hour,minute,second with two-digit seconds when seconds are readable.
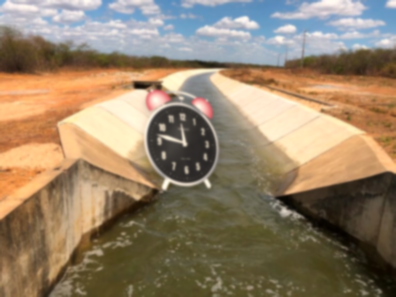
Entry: 11,47
